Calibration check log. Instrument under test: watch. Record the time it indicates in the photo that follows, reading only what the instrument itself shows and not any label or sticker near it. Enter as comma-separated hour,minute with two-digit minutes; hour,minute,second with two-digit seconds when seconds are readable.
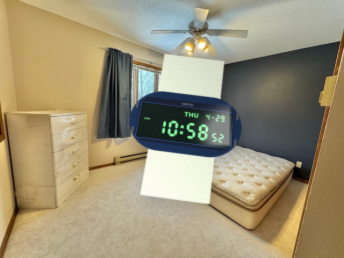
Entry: 10,58,52
